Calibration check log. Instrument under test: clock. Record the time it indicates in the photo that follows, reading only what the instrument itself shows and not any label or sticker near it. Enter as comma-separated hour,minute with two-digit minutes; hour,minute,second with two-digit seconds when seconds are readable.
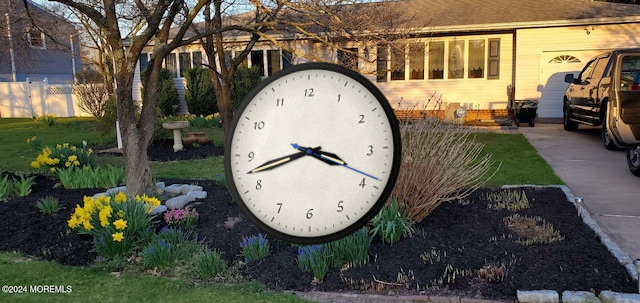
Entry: 3,42,19
